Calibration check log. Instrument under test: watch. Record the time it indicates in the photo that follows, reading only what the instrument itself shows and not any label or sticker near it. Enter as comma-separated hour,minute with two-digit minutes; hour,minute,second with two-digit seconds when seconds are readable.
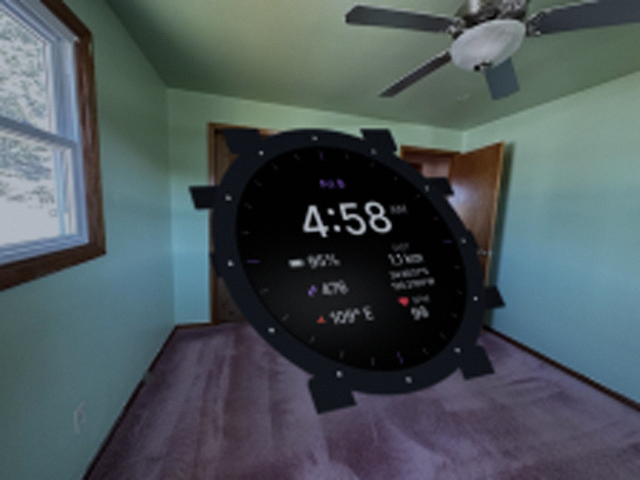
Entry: 4,58
